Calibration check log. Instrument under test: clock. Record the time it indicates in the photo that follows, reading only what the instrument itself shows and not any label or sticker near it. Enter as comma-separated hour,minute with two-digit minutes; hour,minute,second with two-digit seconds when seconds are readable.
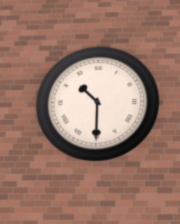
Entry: 10,30
